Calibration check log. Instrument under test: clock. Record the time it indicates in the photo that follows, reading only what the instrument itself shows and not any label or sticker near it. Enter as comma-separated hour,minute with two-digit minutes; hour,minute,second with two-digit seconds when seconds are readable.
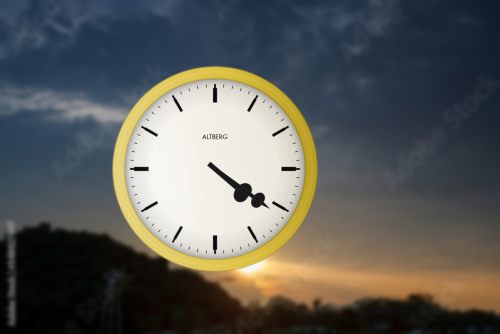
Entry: 4,21
